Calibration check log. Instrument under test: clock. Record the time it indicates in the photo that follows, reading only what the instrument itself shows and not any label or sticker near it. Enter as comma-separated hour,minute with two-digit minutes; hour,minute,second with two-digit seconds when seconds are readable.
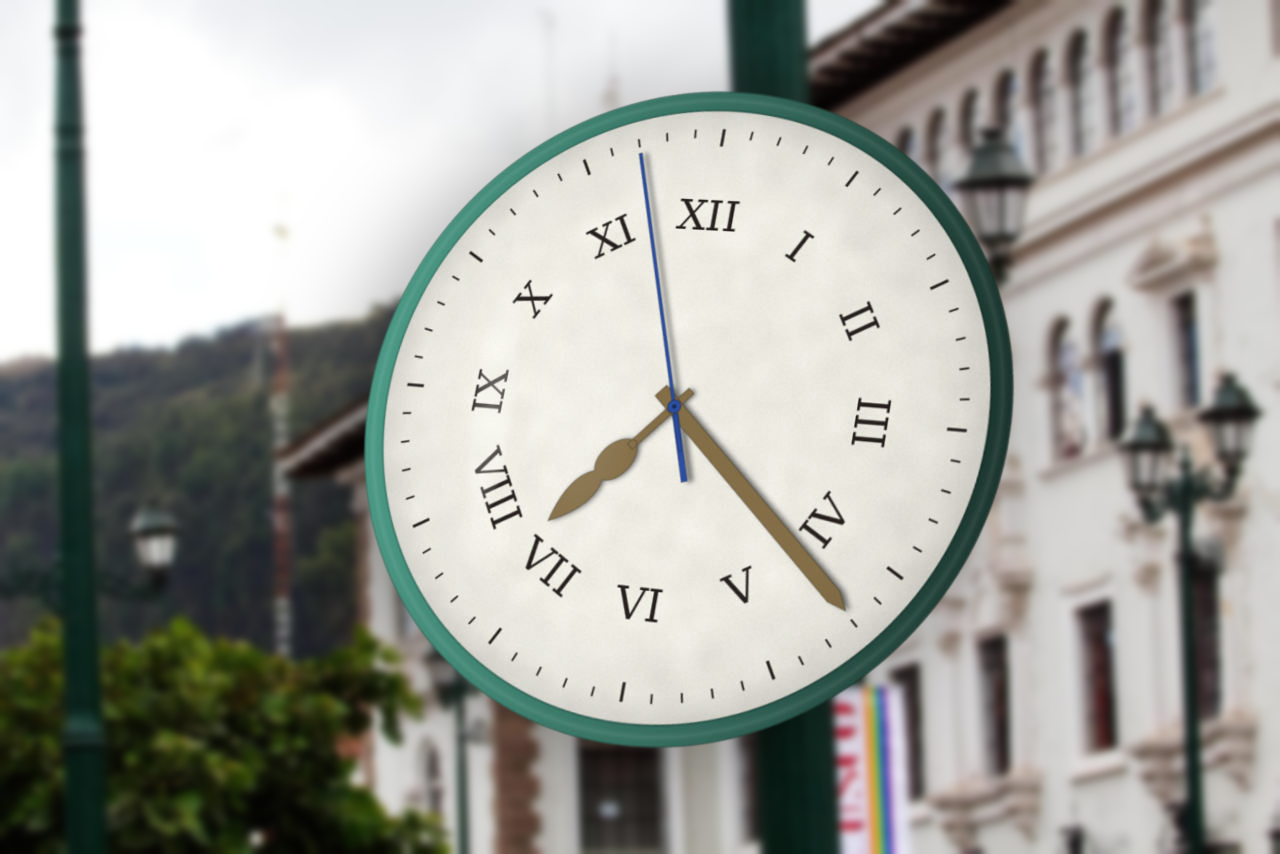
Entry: 7,21,57
